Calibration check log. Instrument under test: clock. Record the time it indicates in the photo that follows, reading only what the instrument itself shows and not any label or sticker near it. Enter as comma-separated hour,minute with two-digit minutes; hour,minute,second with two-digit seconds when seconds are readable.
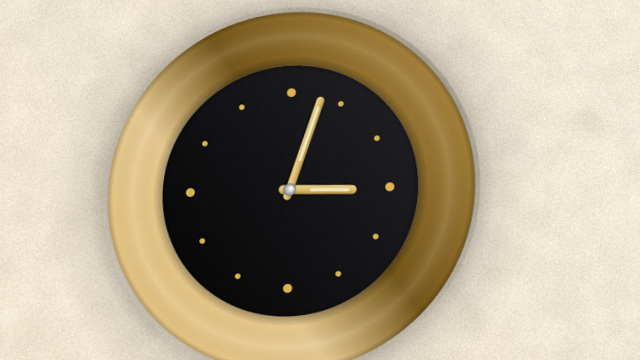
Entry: 3,03
